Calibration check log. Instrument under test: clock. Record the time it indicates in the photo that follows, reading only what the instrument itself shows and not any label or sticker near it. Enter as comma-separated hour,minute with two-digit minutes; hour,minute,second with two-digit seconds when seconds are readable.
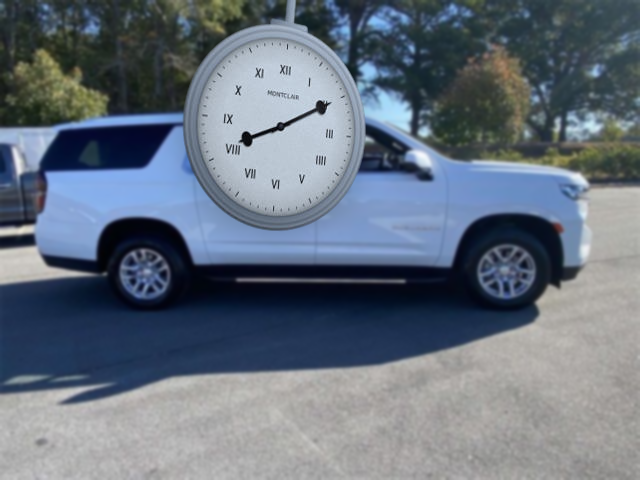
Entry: 8,10
